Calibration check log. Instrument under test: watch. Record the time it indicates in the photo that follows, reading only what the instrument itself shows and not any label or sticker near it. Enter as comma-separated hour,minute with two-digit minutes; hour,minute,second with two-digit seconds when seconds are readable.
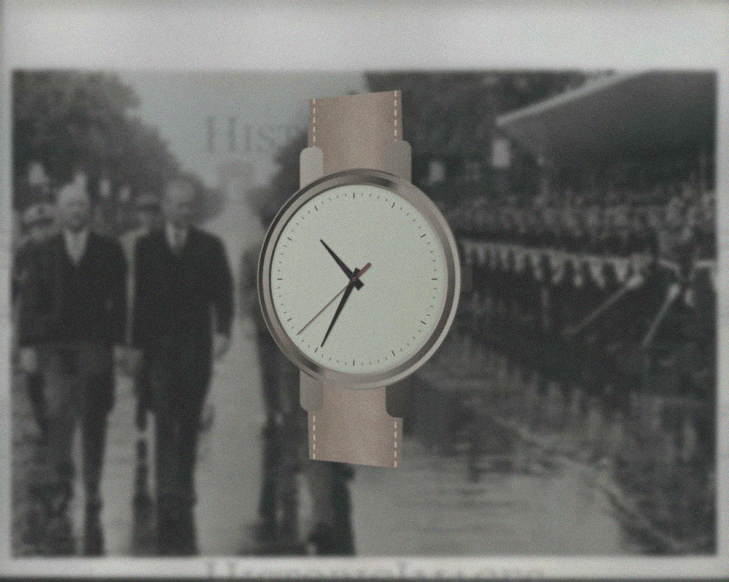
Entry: 10,34,38
